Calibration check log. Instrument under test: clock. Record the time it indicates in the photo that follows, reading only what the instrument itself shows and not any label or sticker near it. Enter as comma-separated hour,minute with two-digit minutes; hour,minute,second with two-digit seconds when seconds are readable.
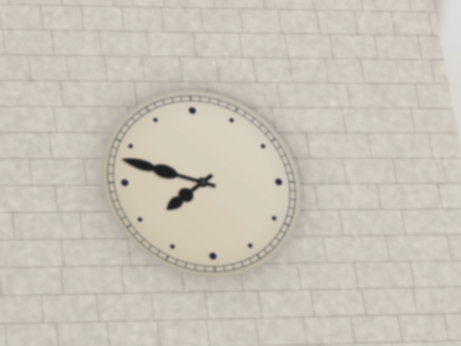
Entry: 7,48
